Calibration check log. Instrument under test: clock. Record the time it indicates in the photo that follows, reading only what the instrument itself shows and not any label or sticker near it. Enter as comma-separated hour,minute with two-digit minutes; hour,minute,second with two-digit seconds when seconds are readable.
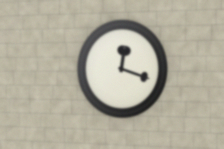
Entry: 12,18
